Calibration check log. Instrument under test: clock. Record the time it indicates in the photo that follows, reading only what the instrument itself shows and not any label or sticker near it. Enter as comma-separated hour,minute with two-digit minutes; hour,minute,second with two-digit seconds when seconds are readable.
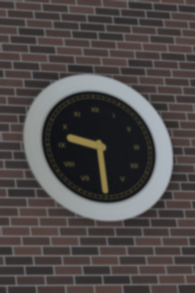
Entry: 9,30
